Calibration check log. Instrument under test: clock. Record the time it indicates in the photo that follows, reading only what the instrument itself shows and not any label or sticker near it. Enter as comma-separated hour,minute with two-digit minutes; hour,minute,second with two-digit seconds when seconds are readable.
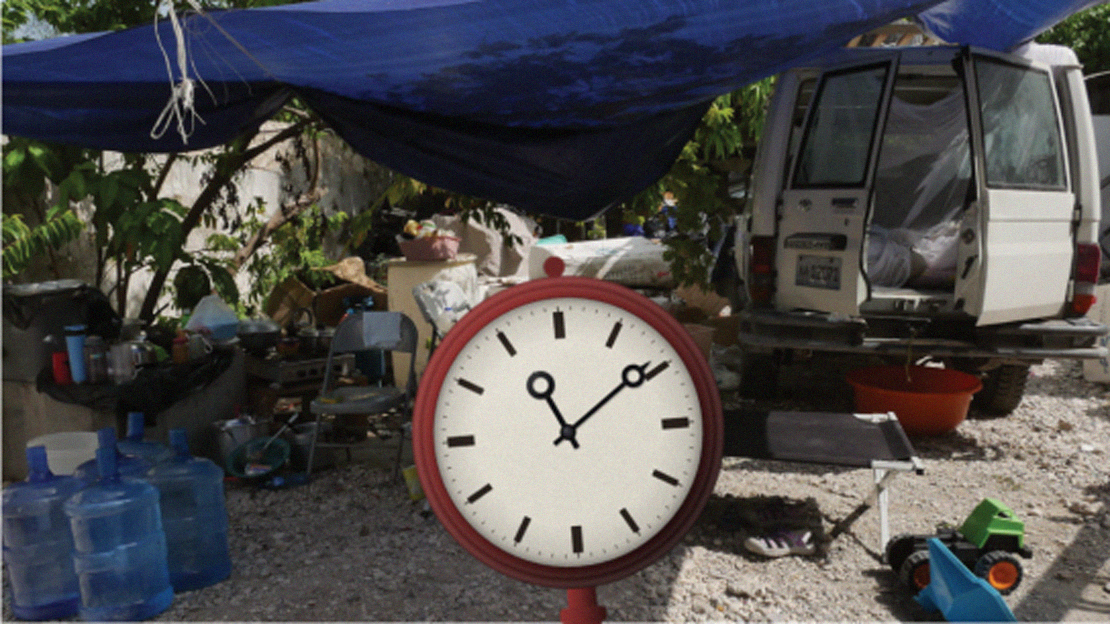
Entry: 11,09
